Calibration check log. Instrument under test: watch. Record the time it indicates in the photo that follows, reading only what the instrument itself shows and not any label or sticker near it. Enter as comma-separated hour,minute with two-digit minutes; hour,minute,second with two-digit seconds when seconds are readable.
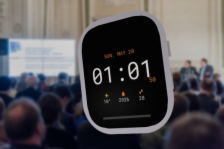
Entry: 1,01
